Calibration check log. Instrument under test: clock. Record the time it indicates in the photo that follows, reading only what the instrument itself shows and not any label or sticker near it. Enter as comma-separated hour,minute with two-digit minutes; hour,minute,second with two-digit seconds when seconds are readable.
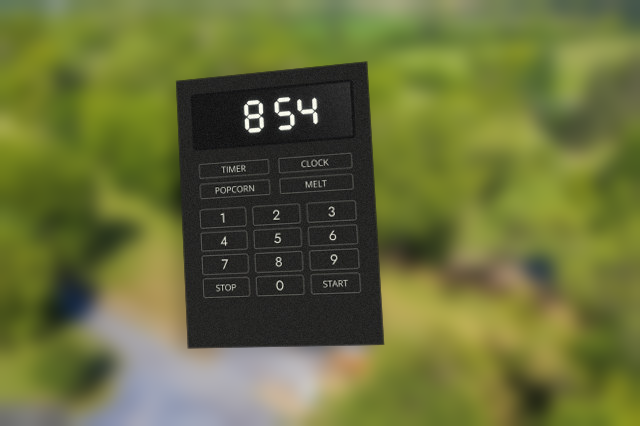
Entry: 8,54
